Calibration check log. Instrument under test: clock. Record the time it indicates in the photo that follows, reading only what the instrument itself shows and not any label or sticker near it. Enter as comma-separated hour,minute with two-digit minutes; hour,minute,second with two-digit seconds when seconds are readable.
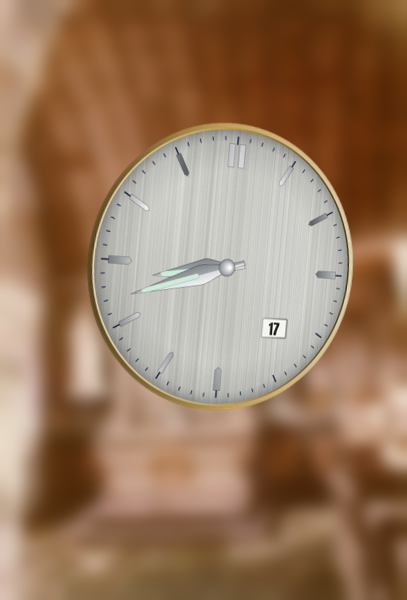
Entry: 8,42
